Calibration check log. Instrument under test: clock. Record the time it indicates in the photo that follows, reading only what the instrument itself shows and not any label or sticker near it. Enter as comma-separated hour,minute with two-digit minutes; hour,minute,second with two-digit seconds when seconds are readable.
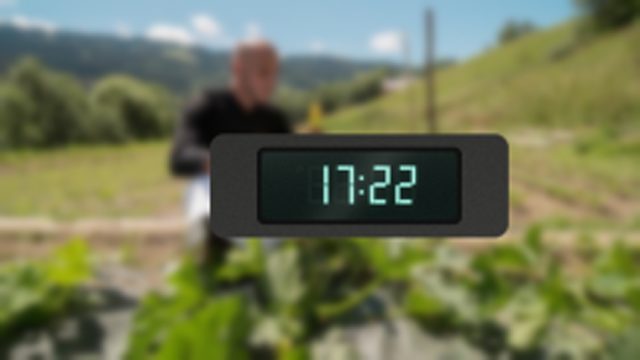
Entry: 17,22
